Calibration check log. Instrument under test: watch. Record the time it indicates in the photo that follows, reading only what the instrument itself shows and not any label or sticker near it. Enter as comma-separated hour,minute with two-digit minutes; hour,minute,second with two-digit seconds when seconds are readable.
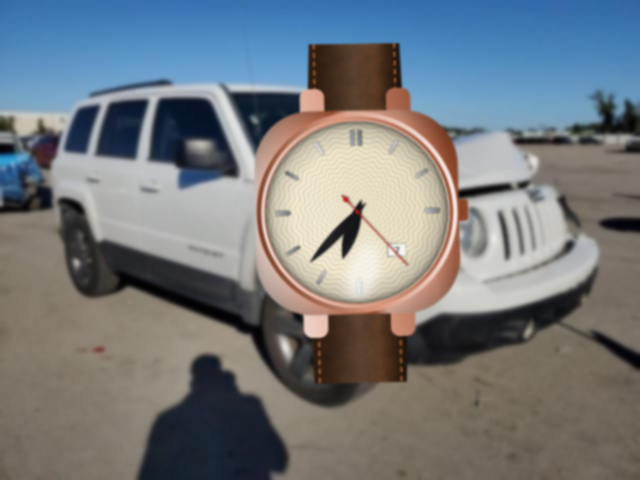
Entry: 6,37,23
